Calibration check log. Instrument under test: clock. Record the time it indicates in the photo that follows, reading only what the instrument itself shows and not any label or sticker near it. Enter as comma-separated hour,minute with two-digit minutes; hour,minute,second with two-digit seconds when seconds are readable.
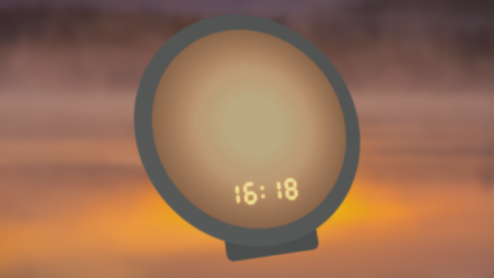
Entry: 16,18
